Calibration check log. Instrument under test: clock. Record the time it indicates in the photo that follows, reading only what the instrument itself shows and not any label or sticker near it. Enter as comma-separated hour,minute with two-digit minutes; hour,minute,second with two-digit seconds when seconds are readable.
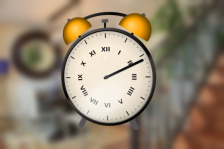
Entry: 2,11
